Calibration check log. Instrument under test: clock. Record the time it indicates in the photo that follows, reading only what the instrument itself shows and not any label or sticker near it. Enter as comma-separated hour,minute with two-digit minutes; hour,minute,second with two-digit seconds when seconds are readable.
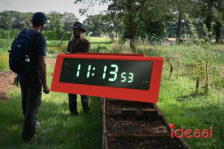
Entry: 11,13,53
